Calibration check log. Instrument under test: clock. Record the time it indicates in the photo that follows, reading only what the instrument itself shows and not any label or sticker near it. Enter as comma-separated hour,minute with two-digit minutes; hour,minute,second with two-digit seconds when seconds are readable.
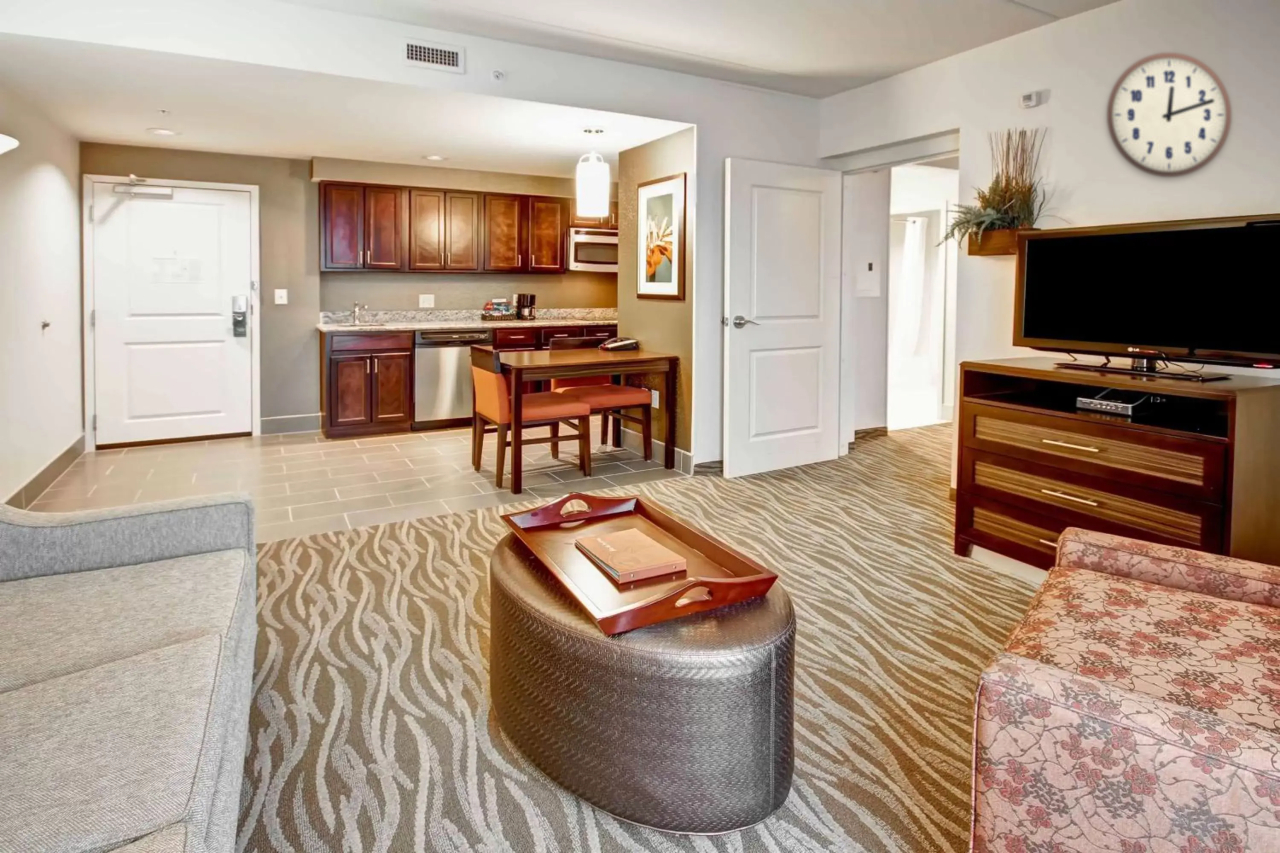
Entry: 12,12
